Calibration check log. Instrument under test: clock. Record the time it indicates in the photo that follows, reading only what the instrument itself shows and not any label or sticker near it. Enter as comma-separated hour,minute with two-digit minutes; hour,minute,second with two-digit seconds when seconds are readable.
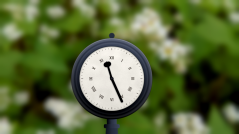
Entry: 11,26
